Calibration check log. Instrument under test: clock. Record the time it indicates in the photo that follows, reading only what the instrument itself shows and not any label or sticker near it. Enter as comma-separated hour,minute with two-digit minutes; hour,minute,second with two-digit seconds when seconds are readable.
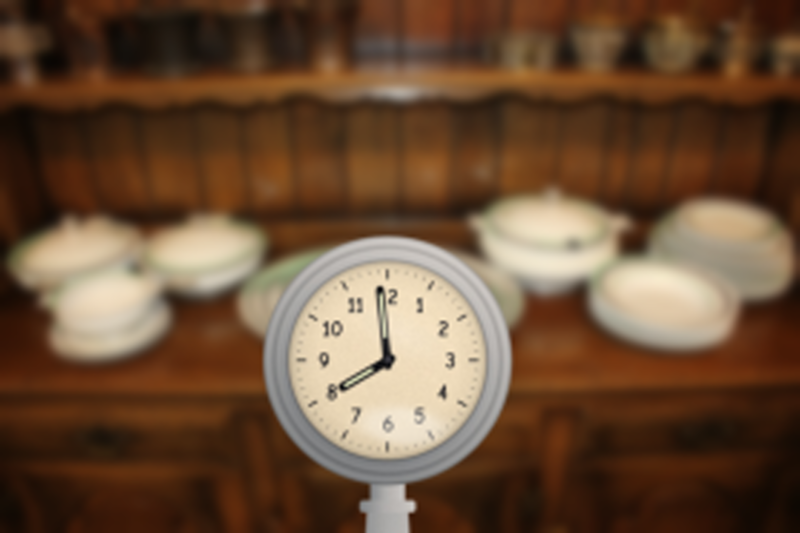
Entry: 7,59
